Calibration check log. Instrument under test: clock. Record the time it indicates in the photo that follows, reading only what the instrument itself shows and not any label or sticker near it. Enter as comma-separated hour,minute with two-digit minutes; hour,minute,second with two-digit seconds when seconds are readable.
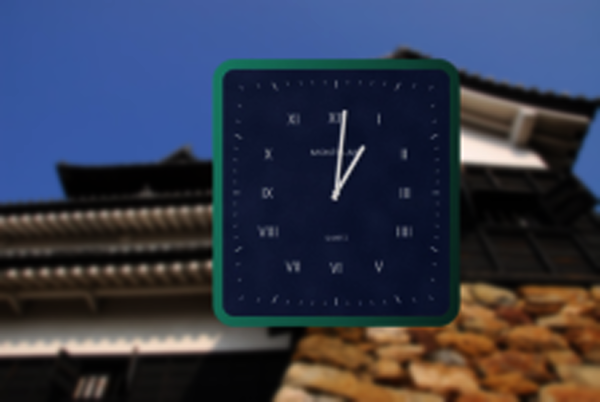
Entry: 1,01
